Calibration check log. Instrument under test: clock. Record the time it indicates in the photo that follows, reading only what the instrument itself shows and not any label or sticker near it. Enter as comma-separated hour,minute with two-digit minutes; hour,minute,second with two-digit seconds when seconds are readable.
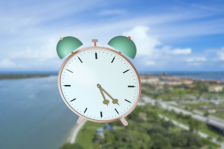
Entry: 5,23
